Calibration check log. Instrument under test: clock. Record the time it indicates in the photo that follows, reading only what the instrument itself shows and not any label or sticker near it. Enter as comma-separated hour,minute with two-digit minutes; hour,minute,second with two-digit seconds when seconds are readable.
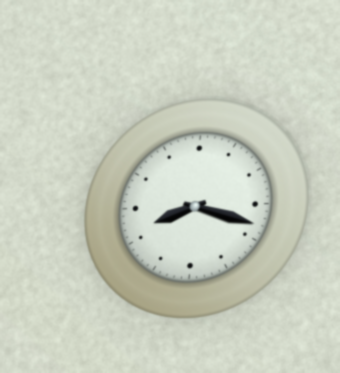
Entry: 8,18
